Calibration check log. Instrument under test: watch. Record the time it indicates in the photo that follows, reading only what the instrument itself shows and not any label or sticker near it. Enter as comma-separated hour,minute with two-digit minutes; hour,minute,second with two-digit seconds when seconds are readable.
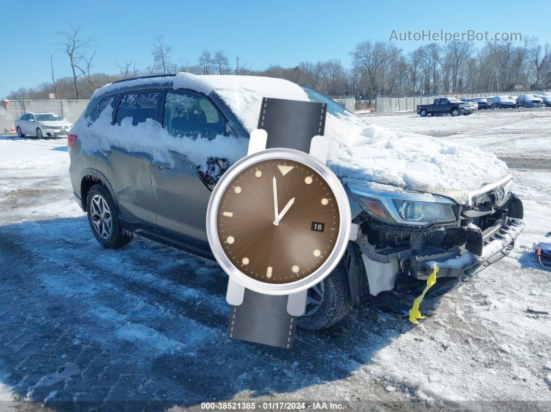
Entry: 12,58
